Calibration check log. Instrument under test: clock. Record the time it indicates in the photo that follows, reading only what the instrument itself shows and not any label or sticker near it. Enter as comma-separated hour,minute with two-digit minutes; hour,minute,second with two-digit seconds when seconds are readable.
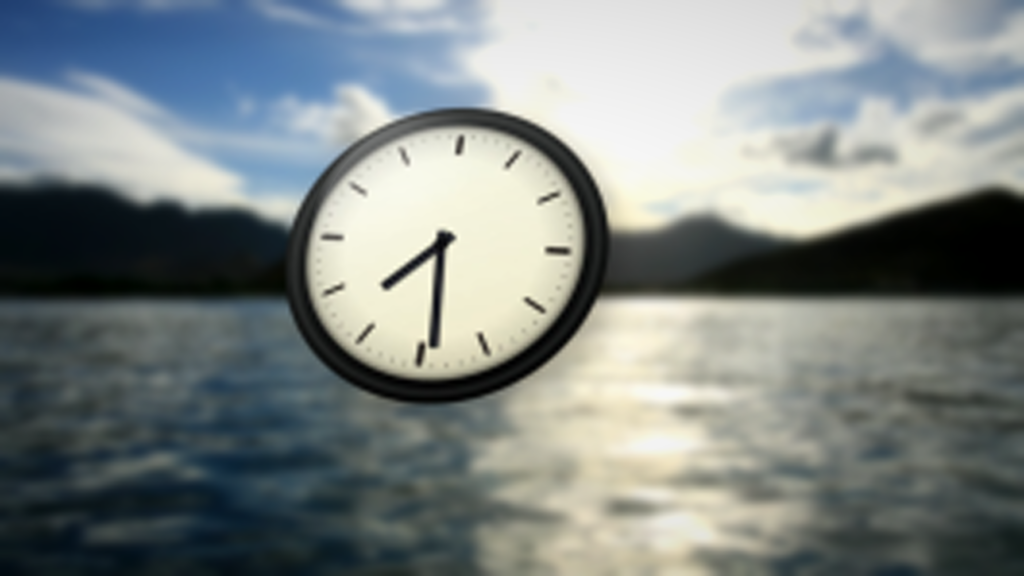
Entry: 7,29
